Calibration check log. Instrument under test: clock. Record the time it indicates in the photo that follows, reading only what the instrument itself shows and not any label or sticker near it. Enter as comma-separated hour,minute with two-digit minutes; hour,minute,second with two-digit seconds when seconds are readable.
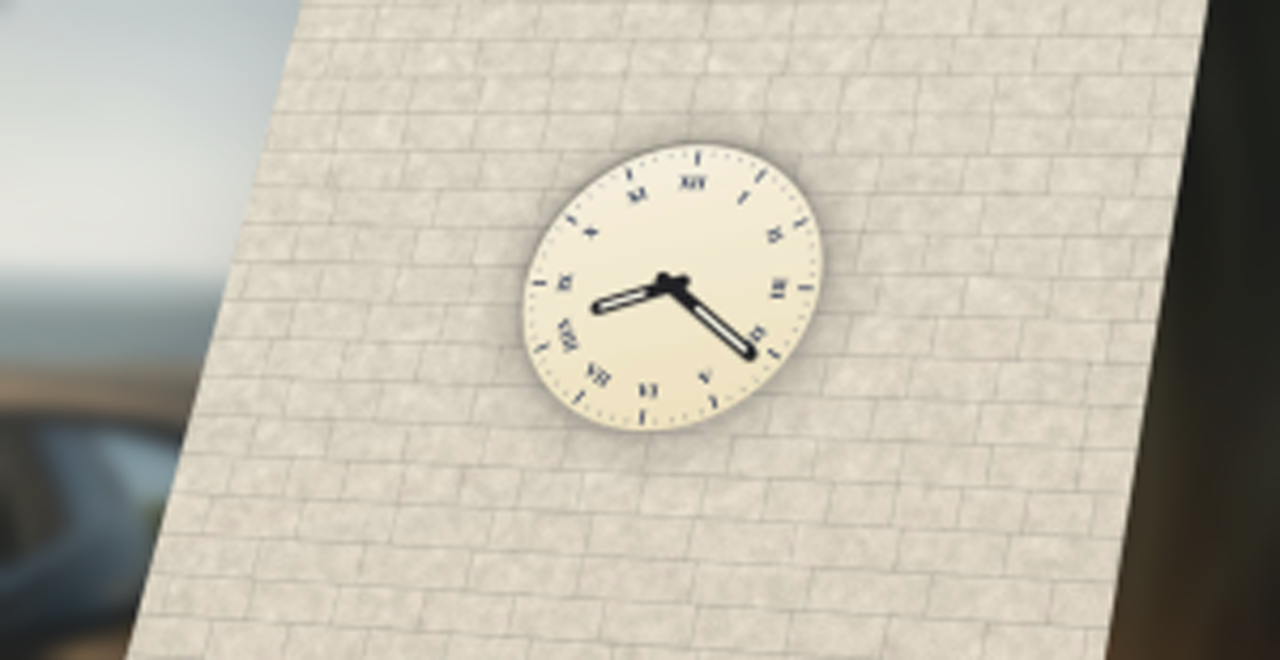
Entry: 8,21
